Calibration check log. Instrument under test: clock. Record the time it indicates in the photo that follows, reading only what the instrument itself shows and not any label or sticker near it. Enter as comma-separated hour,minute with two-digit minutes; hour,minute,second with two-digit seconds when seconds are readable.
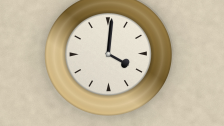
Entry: 4,01
